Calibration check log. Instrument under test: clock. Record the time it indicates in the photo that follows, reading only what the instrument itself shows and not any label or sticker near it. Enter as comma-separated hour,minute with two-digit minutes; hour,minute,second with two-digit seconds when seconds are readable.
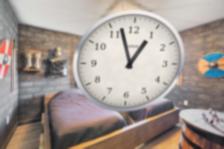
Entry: 12,57
